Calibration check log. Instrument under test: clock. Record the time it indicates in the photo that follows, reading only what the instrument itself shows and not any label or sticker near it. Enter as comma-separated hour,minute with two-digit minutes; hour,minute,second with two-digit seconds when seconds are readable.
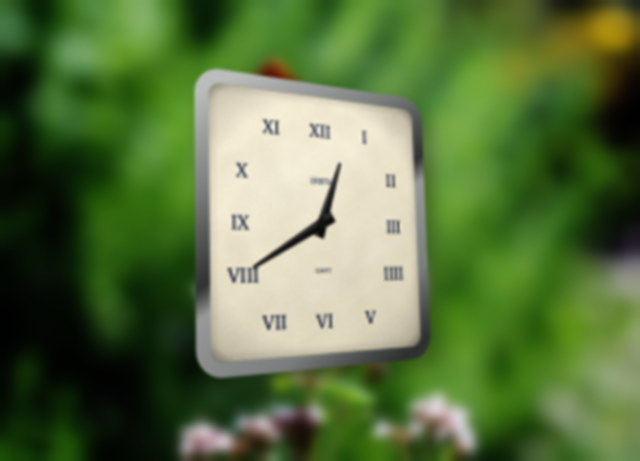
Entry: 12,40
